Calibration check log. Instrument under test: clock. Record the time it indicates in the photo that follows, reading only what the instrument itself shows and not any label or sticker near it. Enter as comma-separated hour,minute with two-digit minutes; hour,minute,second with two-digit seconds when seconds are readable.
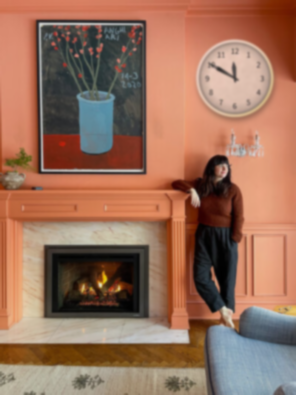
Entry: 11,50
